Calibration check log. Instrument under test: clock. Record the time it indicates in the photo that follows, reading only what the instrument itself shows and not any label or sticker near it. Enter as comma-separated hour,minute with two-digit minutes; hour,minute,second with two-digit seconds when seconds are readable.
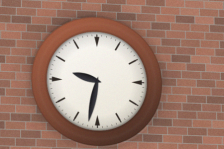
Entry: 9,32
